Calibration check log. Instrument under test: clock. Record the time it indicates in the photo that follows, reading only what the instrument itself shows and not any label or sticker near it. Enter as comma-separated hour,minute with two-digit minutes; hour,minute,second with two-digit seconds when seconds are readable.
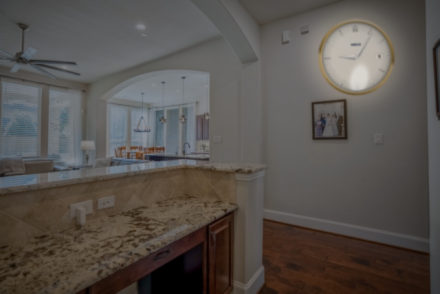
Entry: 9,06
